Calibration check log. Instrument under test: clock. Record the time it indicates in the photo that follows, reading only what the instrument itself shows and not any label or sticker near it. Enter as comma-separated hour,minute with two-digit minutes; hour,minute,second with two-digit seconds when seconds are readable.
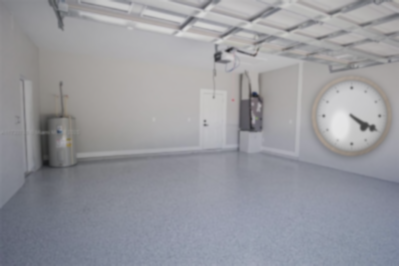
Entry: 4,20
